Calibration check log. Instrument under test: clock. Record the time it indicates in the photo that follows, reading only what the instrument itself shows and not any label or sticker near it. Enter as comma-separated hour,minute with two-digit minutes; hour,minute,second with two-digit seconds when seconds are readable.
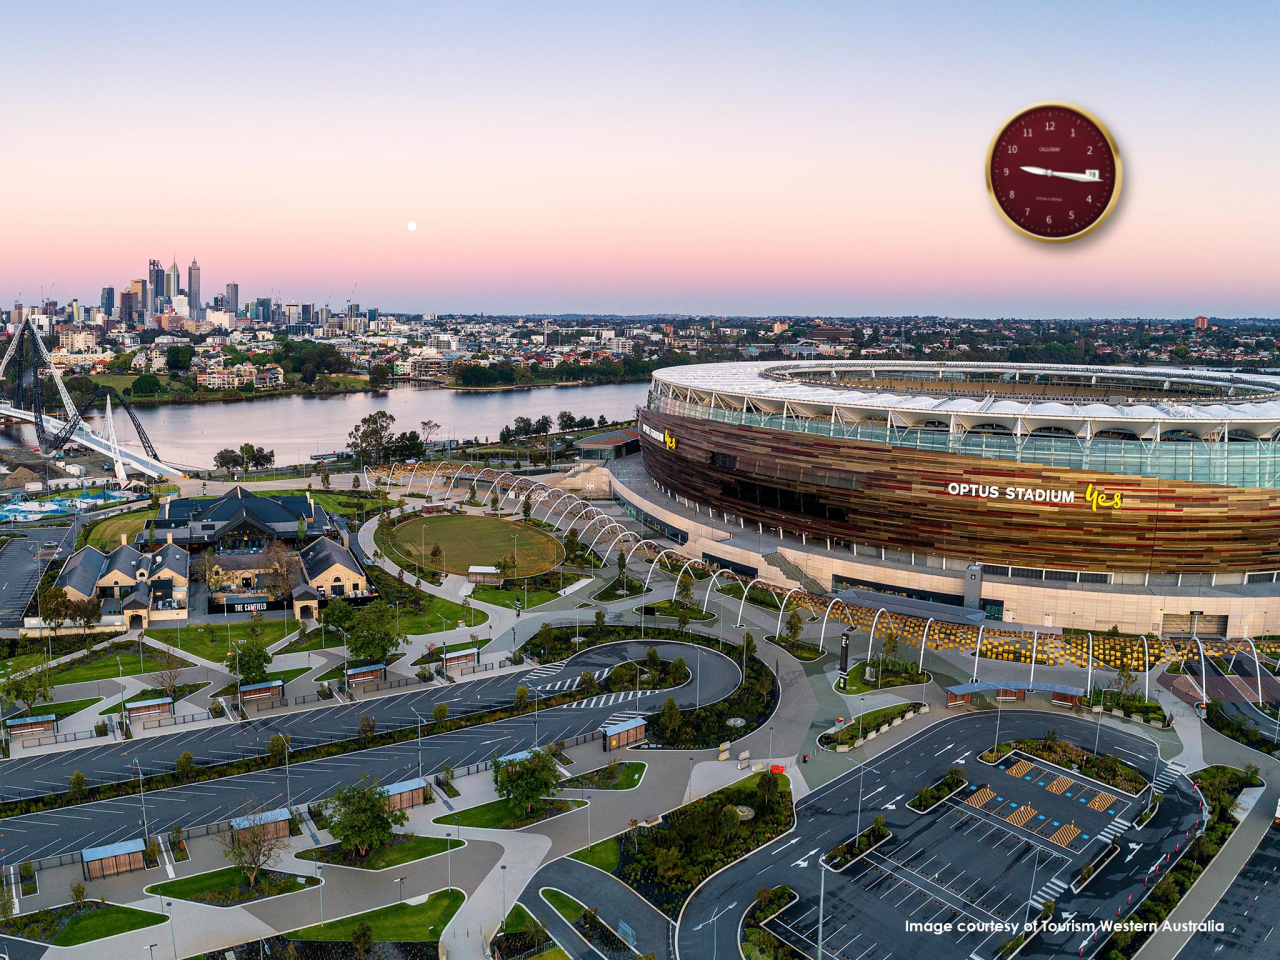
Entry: 9,16
